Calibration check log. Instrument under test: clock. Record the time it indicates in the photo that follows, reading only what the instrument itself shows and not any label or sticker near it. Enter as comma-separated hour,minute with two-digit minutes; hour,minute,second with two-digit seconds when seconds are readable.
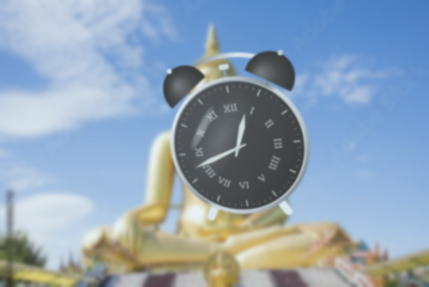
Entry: 12,42
